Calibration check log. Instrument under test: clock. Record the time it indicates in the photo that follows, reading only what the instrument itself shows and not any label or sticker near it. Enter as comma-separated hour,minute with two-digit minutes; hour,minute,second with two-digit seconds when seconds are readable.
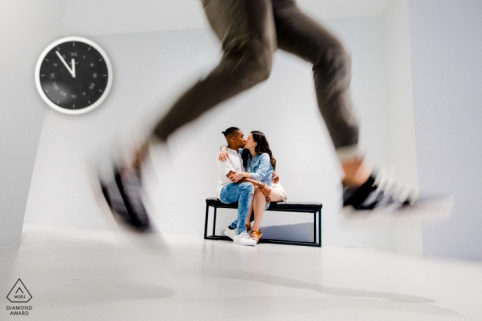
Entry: 11,54
